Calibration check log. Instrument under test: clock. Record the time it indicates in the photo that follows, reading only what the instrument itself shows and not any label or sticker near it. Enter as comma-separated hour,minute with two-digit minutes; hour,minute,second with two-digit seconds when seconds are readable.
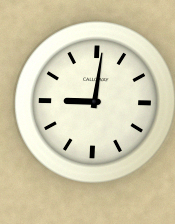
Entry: 9,01
